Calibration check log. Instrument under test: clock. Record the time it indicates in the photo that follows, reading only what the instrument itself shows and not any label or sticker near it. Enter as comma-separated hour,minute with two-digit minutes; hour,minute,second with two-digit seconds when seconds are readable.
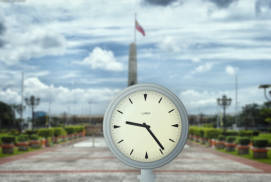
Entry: 9,24
